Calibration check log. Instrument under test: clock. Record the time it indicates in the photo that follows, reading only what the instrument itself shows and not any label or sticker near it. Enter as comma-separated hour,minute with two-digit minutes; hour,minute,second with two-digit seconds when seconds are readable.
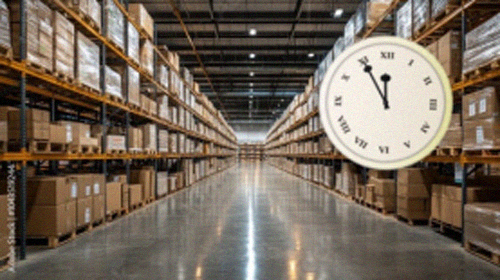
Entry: 11,55
